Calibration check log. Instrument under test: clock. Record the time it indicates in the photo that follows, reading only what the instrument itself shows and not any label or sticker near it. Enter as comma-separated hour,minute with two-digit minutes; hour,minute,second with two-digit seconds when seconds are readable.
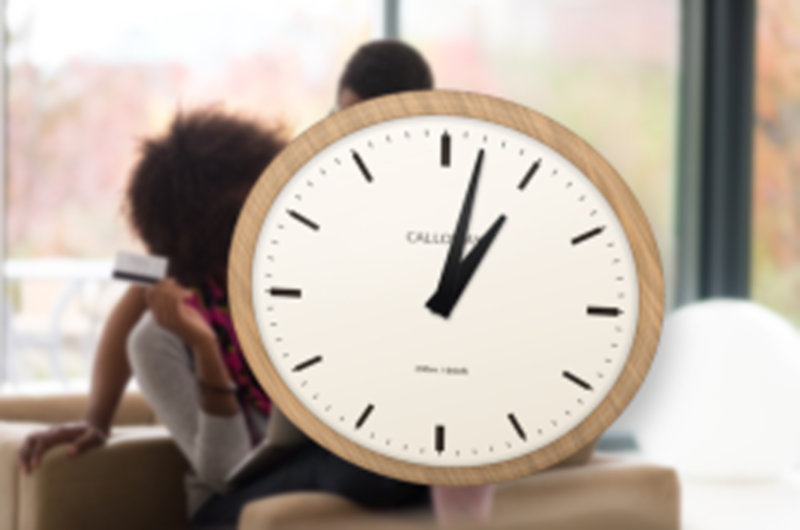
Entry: 1,02
